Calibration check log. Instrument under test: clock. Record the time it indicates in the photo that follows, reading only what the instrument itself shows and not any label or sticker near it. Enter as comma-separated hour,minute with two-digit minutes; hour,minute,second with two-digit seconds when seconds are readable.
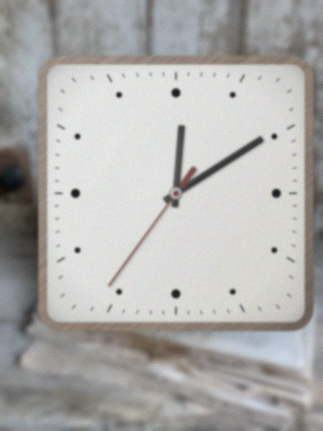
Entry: 12,09,36
